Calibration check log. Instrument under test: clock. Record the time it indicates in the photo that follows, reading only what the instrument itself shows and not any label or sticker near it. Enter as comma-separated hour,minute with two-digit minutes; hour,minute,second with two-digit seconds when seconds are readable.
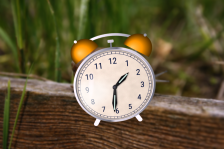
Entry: 1,31
